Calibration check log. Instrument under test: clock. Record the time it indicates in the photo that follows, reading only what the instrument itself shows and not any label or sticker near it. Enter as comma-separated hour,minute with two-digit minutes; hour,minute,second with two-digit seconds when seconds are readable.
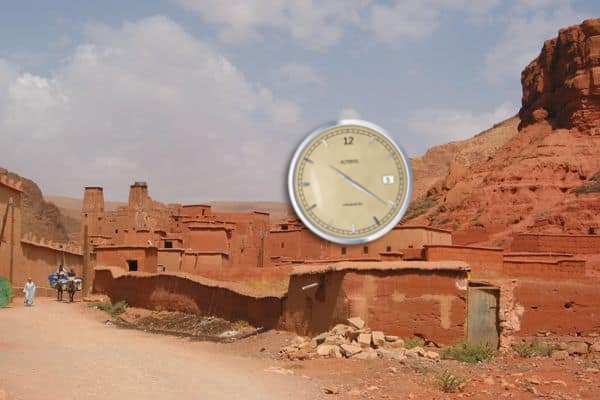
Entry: 10,21
